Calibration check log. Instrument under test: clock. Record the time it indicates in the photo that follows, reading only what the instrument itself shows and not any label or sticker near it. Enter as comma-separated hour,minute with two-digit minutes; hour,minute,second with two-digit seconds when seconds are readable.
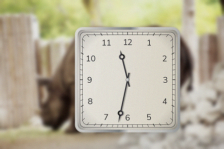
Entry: 11,32
